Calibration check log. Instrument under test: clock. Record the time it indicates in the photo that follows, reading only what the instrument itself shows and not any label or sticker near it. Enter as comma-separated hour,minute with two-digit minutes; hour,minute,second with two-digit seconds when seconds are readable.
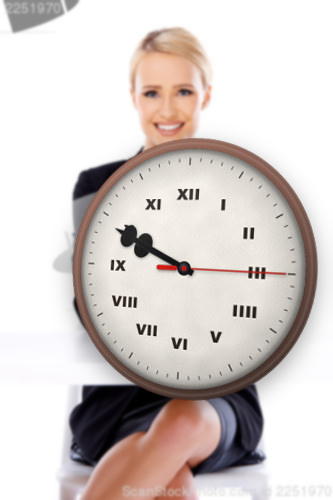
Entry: 9,49,15
